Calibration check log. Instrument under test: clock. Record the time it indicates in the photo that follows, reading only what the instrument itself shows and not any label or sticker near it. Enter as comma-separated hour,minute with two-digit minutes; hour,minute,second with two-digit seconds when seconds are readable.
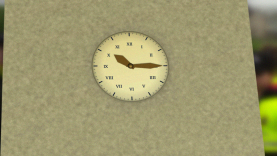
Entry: 10,15
